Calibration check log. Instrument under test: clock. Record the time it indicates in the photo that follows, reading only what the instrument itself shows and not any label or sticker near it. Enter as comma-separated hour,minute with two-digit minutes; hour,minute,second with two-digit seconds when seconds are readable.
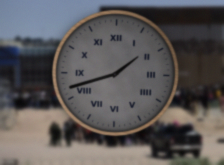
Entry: 1,42
